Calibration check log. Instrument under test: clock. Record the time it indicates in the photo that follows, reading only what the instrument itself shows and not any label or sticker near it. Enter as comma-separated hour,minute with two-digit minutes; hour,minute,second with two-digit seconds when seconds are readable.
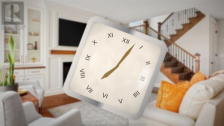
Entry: 7,03
